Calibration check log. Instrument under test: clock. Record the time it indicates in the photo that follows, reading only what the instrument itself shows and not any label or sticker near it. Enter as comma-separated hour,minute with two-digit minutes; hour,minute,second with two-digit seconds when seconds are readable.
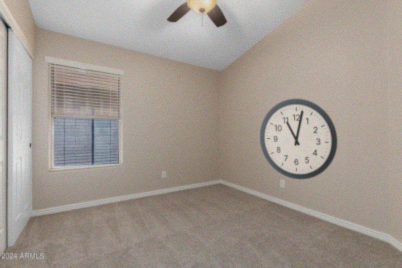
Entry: 11,02
